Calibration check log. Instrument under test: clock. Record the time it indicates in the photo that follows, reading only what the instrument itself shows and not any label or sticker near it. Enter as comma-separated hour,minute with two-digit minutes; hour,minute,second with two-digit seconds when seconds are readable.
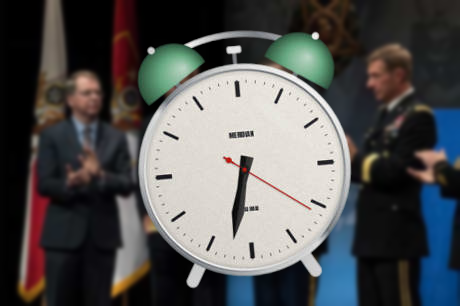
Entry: 6,32,21
